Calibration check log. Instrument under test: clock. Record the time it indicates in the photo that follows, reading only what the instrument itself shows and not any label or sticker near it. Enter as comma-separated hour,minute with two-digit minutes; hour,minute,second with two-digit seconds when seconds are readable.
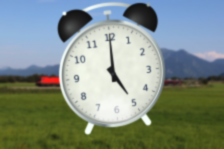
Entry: 5,00
